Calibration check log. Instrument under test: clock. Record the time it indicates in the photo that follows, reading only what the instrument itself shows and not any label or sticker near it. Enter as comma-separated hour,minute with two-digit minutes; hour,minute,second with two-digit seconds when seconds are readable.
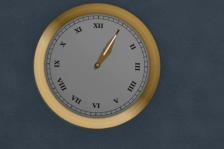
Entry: 1,05
